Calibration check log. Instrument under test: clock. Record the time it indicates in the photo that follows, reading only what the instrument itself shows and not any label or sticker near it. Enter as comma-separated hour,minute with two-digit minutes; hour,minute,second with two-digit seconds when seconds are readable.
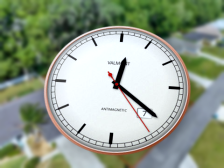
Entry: 12,21,24
